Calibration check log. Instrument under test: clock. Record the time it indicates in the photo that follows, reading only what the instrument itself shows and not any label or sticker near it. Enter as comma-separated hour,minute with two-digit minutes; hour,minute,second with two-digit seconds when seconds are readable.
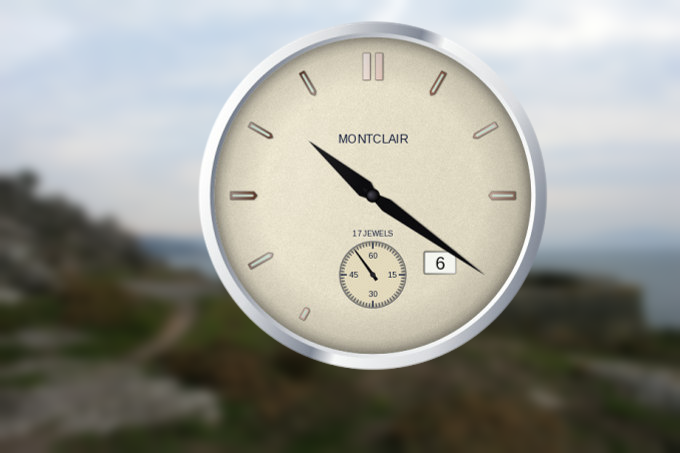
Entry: 10,20,54
